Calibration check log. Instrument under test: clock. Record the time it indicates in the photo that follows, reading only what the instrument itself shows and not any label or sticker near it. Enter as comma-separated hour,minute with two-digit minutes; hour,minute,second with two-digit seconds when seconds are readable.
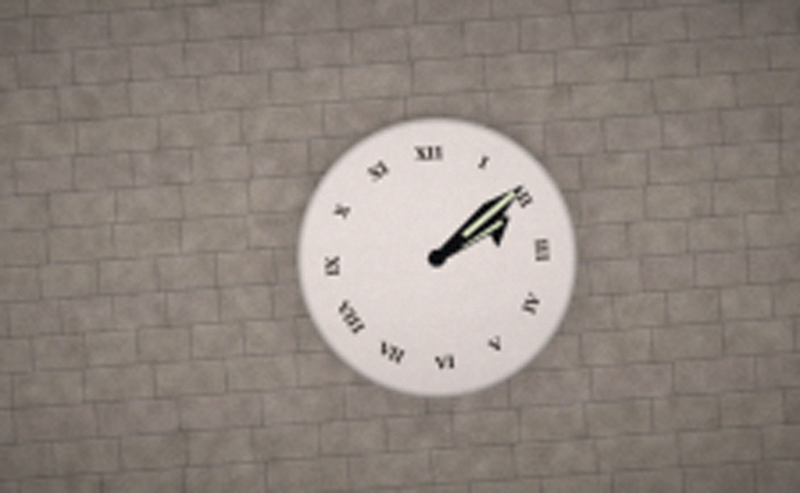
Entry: 2,09
